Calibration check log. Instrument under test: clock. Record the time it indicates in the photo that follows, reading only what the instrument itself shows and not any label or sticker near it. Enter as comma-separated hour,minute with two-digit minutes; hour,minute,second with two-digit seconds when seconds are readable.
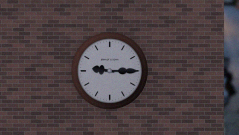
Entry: 9,15
